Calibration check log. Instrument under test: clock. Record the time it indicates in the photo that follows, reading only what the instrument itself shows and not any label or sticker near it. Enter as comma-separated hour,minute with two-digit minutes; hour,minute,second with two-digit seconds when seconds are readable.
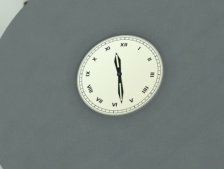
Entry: 11,28
